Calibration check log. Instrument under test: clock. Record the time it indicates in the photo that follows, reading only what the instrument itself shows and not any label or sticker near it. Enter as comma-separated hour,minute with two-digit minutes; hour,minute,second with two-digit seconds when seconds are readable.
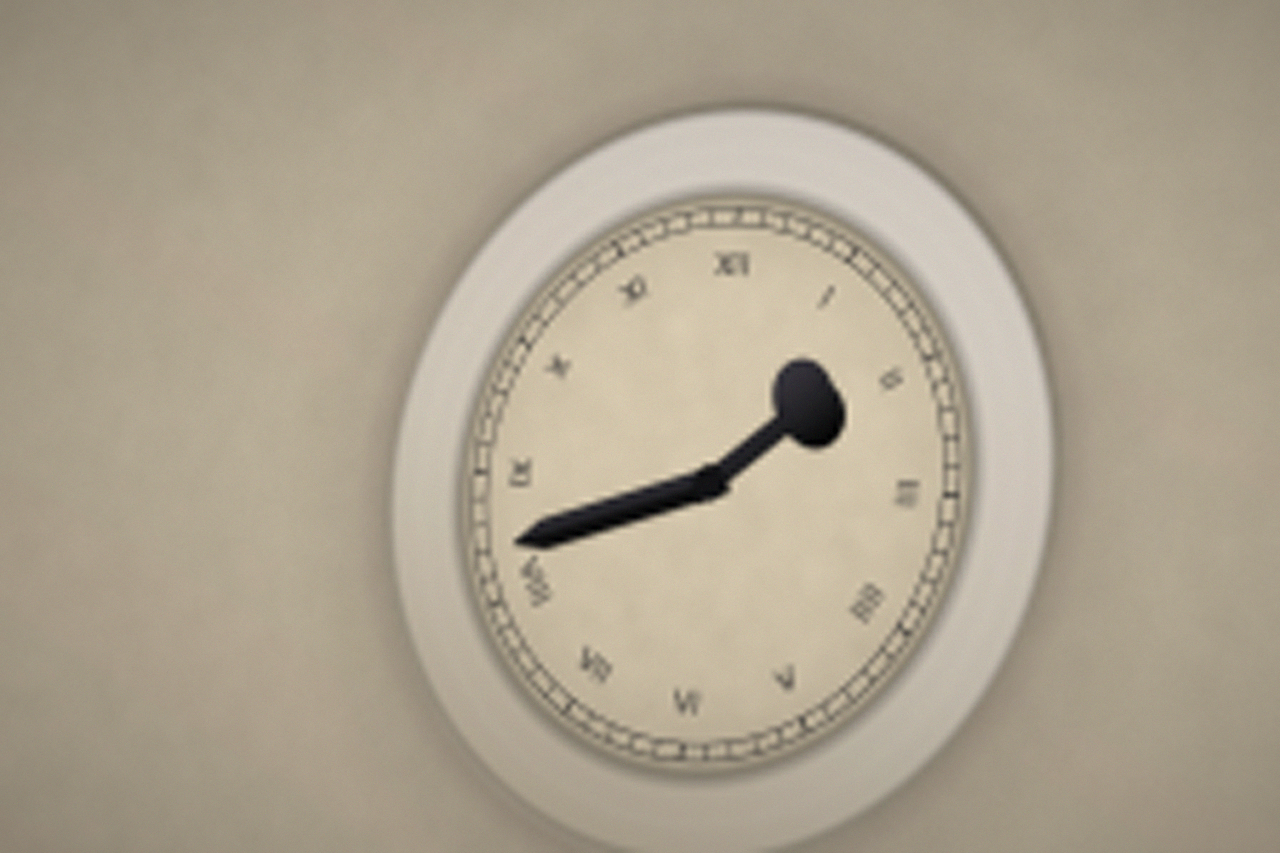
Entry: 1,42
